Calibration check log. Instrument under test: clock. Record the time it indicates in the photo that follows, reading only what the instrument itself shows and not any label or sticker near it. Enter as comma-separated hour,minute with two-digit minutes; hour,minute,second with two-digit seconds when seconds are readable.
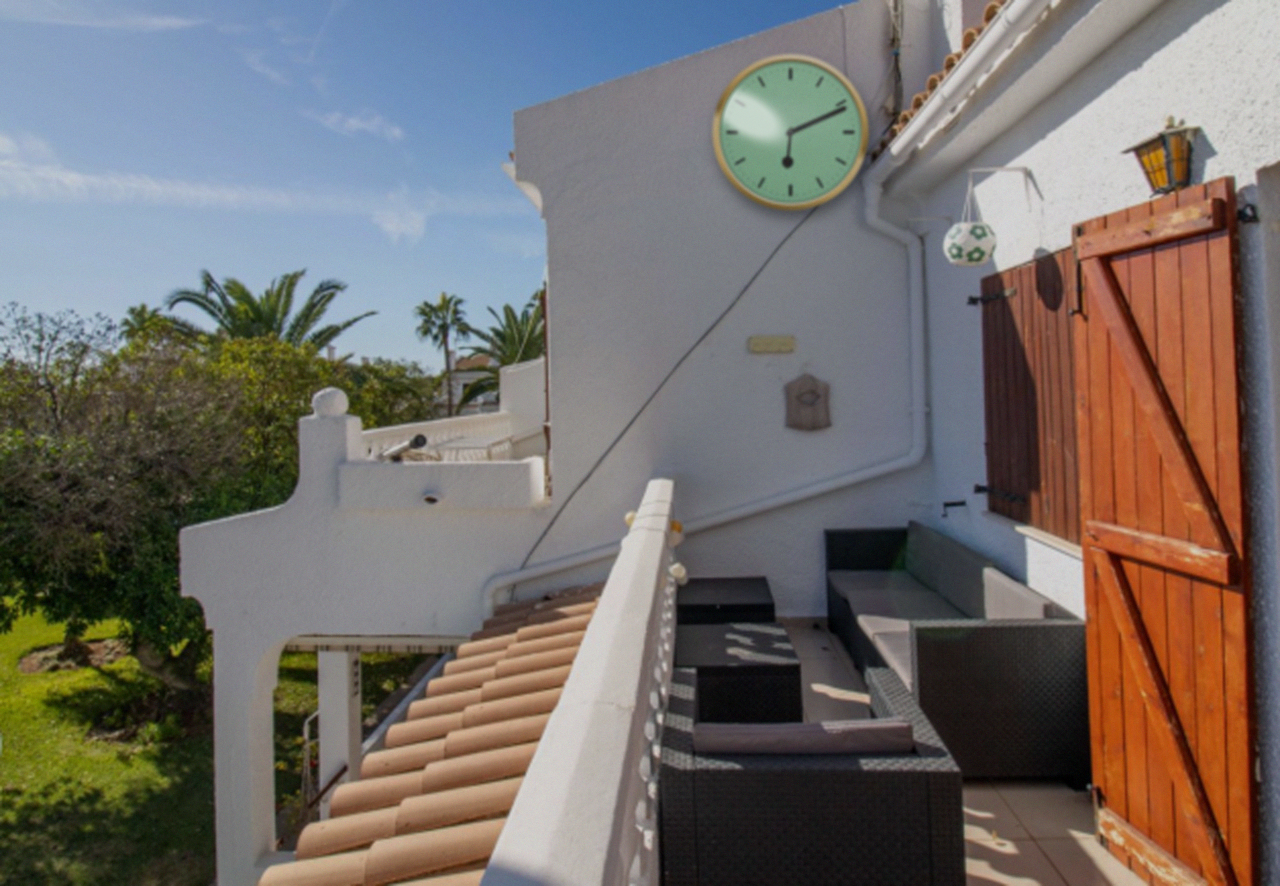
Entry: 6,11
